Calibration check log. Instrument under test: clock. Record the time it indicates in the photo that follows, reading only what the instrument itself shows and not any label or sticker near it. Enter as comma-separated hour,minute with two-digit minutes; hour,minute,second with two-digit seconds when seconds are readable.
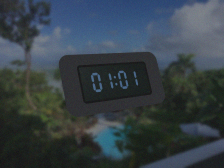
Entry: 1,01
